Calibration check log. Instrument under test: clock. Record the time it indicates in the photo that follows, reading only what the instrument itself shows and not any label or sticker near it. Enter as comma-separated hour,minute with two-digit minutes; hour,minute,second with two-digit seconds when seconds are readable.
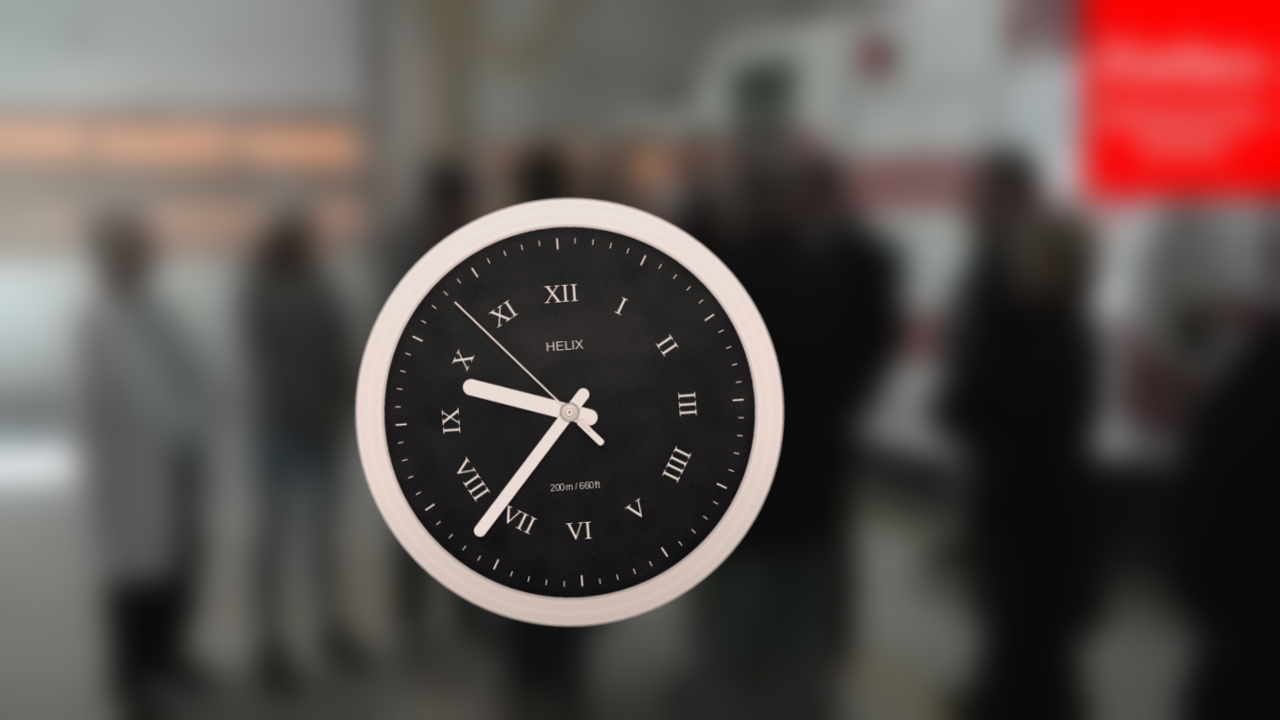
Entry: 9,36,53
